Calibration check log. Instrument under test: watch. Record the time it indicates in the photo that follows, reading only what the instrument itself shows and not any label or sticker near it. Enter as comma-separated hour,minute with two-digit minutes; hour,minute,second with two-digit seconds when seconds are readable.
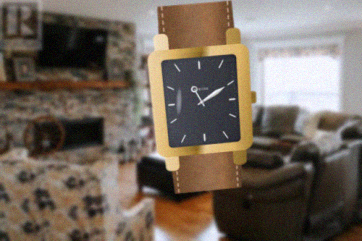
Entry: 11,10
